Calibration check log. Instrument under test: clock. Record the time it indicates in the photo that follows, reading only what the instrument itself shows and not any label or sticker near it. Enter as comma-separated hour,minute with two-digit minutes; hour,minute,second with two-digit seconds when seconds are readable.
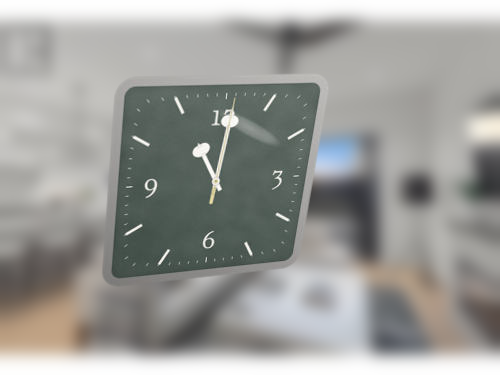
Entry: 11,01,01
